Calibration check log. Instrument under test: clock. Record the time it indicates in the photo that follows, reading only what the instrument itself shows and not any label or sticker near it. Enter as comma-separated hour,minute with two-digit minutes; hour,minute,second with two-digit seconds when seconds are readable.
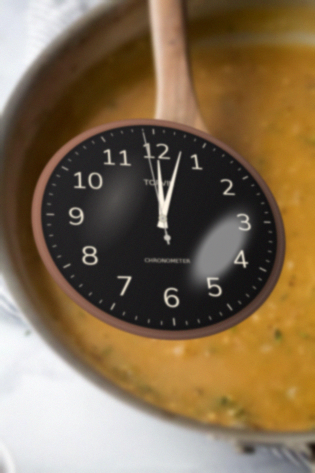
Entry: 12,02,59
